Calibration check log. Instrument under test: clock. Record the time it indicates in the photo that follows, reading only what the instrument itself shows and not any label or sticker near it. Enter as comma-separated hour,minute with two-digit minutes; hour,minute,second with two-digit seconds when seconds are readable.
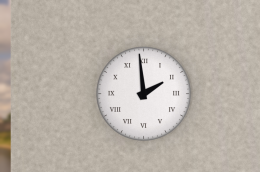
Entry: 1,59
